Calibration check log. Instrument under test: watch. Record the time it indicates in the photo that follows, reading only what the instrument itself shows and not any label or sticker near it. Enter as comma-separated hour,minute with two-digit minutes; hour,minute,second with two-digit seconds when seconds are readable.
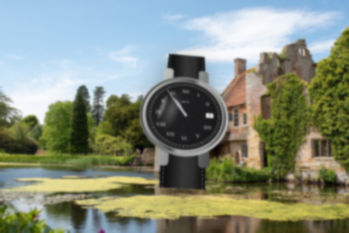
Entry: 10,54
